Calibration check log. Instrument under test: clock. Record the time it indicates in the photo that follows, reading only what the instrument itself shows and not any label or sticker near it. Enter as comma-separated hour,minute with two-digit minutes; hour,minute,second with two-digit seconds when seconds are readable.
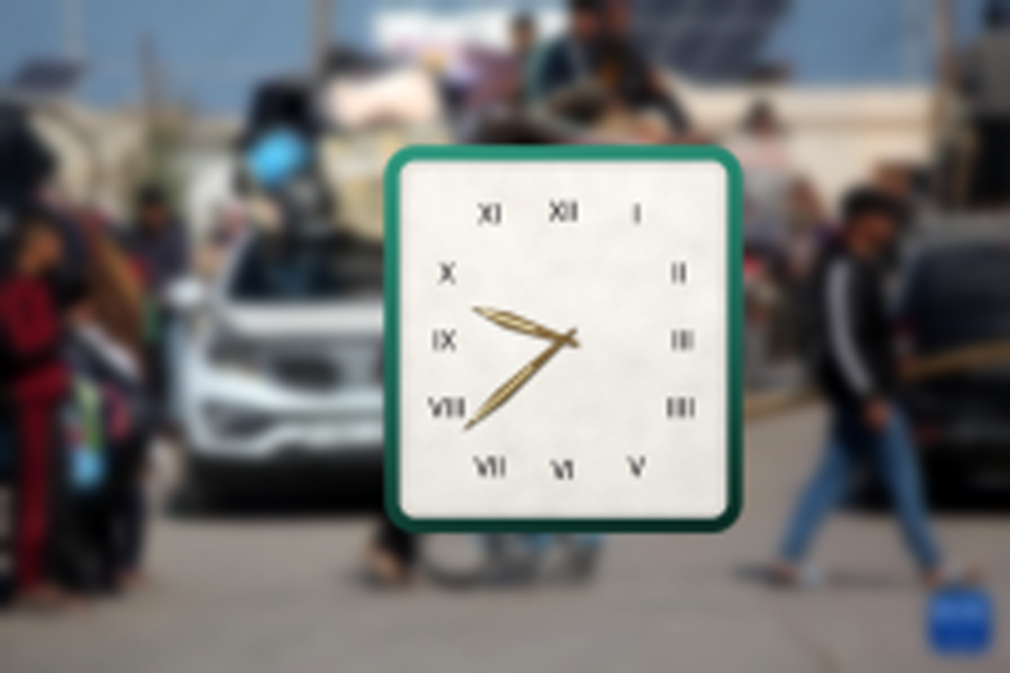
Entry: 9,38
